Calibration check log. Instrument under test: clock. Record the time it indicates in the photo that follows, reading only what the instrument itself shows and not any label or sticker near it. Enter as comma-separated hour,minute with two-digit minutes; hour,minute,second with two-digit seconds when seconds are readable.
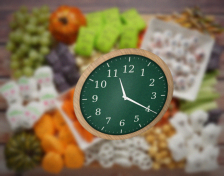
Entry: 11,20
